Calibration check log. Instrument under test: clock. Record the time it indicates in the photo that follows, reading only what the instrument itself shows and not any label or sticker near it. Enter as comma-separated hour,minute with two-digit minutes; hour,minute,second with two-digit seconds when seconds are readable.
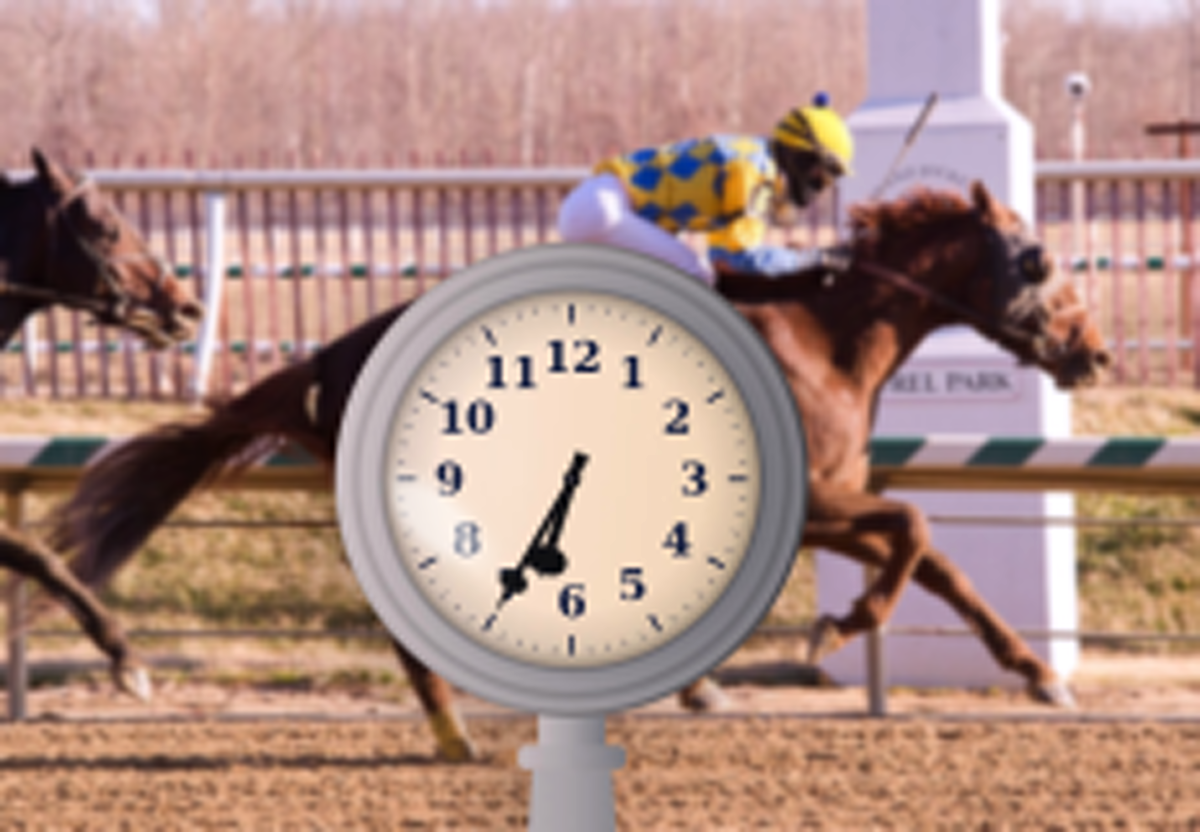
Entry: 6,35
